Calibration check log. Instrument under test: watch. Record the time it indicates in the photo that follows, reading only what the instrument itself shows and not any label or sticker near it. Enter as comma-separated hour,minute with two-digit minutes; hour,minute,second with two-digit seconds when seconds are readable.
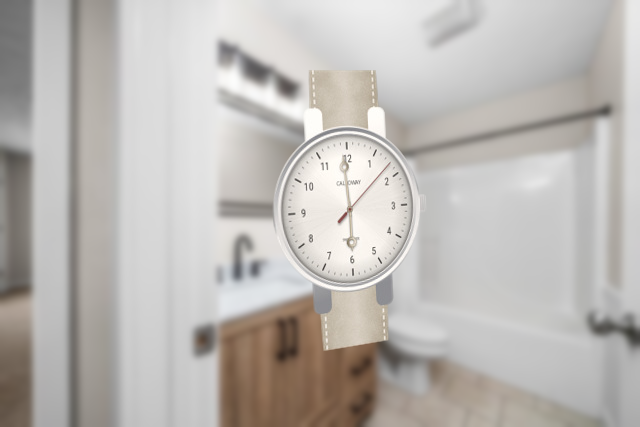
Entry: 5,59,08
